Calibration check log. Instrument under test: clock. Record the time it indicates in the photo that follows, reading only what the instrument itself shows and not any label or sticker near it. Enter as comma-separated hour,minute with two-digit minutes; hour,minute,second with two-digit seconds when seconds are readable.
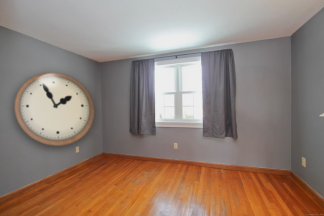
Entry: 1,56
